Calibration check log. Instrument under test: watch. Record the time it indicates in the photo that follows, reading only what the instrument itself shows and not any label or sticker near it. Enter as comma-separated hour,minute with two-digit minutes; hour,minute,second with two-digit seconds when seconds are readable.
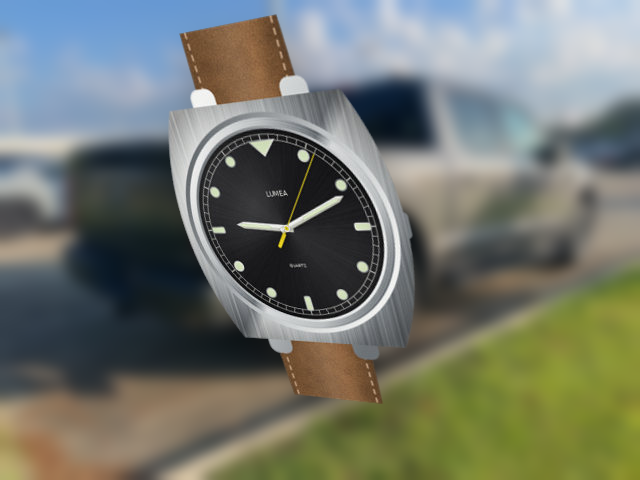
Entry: 9,11,06
